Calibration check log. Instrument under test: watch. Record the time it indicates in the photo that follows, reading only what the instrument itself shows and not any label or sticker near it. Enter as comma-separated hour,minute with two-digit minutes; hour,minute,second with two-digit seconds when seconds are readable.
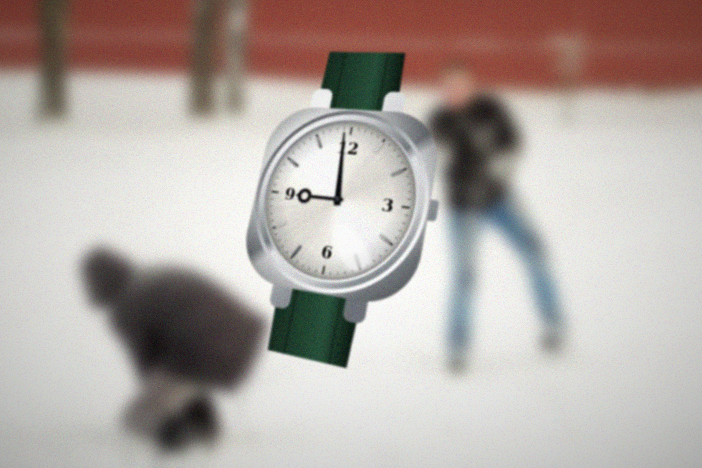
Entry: 8,59
